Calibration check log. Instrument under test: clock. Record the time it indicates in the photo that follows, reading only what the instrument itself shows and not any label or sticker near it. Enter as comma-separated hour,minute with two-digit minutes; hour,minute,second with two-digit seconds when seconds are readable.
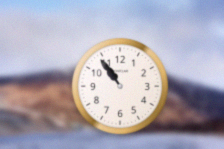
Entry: 10,54
